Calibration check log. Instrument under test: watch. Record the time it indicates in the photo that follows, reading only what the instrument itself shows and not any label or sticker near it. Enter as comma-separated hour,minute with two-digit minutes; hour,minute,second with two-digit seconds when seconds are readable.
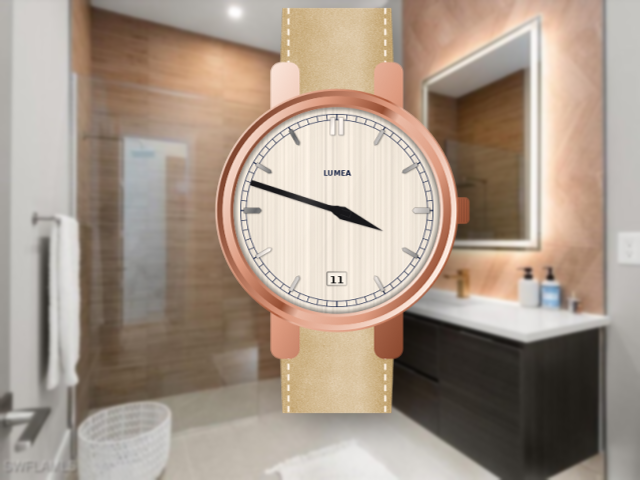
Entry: 3,48
